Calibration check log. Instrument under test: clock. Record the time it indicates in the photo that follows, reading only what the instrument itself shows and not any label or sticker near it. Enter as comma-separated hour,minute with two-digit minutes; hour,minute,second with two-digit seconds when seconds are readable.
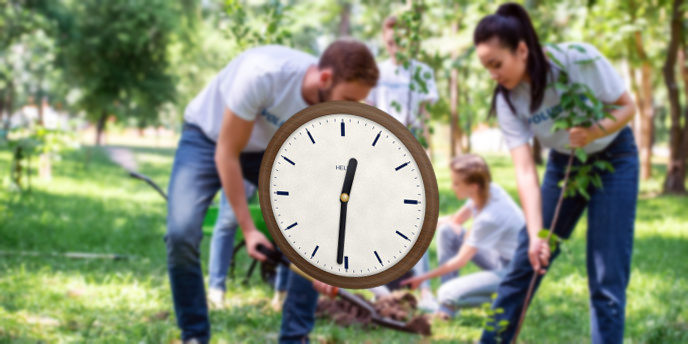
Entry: 12,31
